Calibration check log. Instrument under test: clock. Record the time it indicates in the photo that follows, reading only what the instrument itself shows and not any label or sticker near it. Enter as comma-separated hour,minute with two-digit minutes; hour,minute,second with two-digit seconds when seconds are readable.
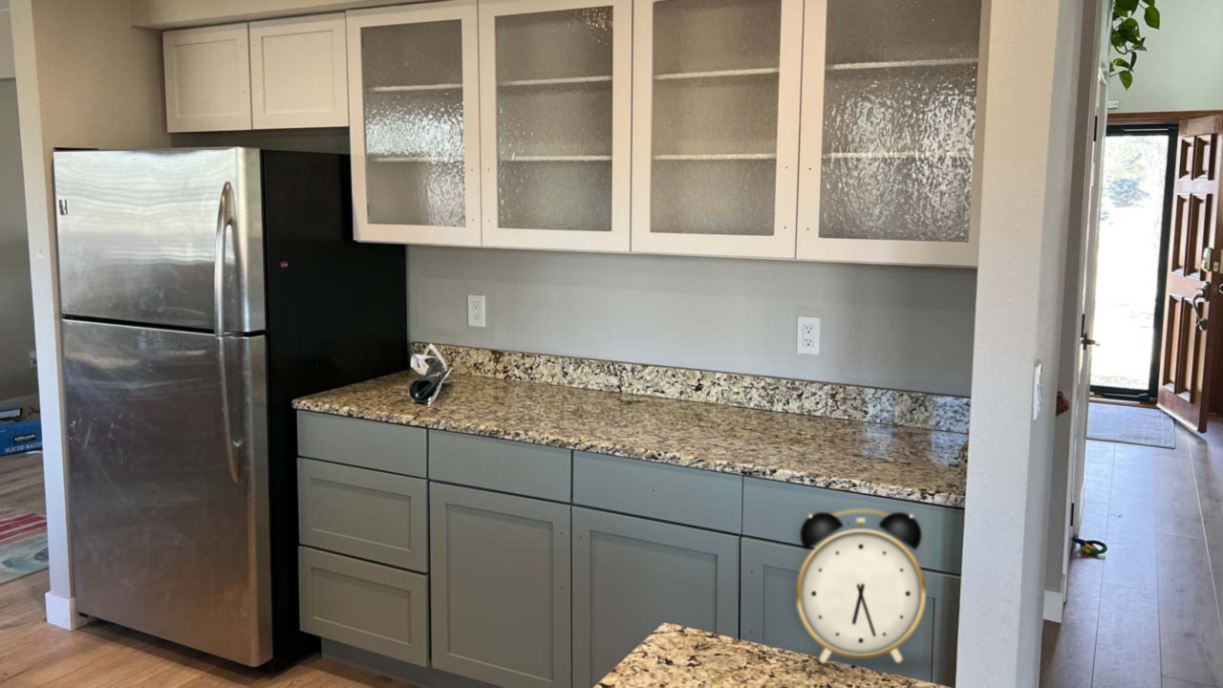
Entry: 6,27
